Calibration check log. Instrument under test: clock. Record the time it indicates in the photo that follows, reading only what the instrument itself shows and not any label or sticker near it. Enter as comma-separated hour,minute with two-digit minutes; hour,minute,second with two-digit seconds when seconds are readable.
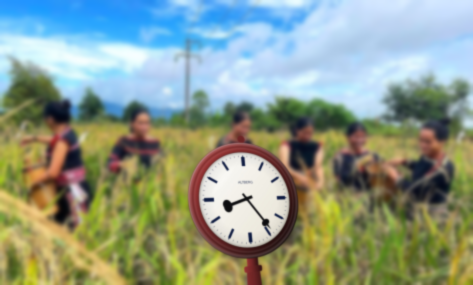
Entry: 8,24
